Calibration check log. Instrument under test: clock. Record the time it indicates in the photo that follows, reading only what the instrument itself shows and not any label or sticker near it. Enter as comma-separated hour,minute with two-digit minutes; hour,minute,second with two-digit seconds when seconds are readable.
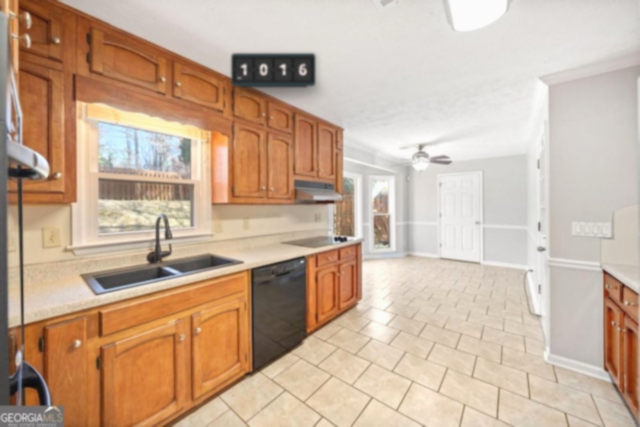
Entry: 10,16
